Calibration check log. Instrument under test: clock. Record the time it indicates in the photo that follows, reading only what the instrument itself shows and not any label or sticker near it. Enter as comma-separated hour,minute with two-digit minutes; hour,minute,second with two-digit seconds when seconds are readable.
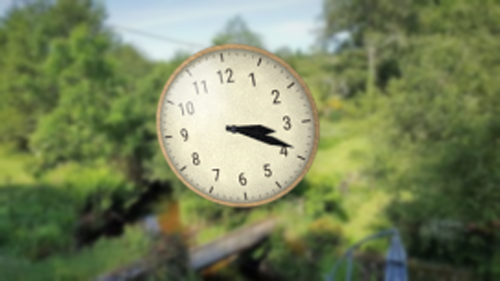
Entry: 3,19
